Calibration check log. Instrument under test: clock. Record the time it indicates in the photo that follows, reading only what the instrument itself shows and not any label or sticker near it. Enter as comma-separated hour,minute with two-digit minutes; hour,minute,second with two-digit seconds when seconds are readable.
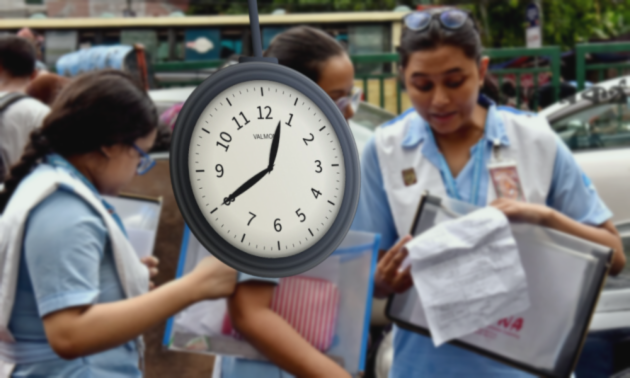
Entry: 12,40
